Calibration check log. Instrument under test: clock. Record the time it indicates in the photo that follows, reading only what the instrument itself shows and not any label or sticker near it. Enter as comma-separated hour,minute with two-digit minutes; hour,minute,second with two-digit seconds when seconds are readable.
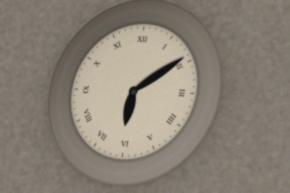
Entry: 6,09
